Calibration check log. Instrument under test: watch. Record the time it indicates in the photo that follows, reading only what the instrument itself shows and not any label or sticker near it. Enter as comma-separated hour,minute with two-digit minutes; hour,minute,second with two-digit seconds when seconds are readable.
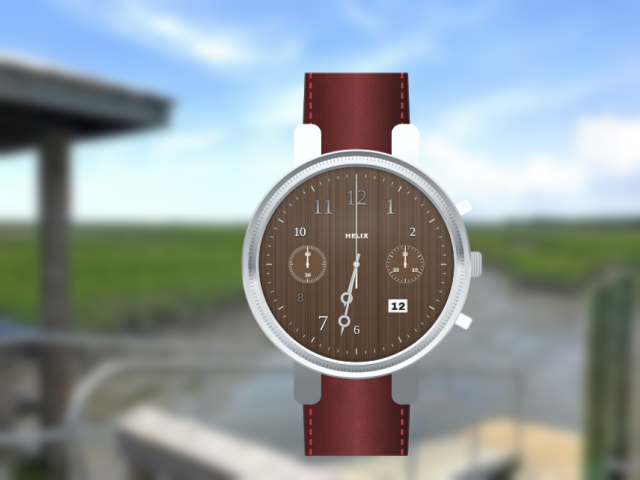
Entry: 6,32
